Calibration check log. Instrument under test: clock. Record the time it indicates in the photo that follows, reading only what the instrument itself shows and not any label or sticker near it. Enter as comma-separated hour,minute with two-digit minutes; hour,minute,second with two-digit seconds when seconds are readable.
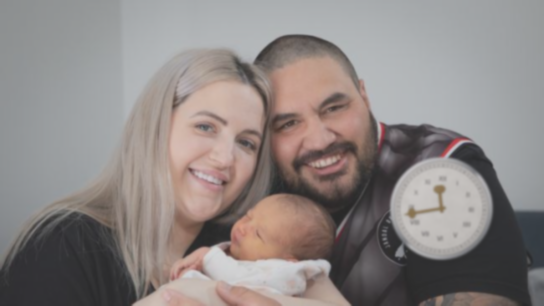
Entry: 11,43
